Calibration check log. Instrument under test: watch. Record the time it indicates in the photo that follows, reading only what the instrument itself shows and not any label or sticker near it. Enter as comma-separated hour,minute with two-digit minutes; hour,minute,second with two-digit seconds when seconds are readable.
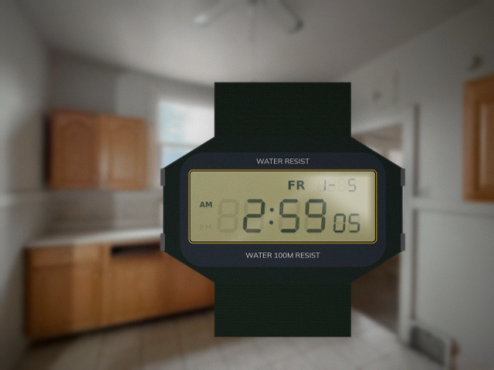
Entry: 2,59,05
